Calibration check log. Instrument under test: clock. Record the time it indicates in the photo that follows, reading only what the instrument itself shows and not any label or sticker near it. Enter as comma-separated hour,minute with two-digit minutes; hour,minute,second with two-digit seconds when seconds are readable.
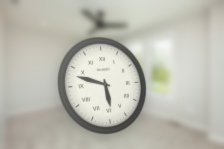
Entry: 5,48
